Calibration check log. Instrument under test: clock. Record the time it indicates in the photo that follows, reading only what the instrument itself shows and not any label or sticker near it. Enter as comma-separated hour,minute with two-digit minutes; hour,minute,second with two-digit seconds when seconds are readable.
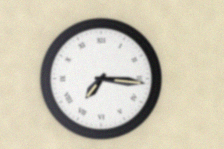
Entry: 7,16
